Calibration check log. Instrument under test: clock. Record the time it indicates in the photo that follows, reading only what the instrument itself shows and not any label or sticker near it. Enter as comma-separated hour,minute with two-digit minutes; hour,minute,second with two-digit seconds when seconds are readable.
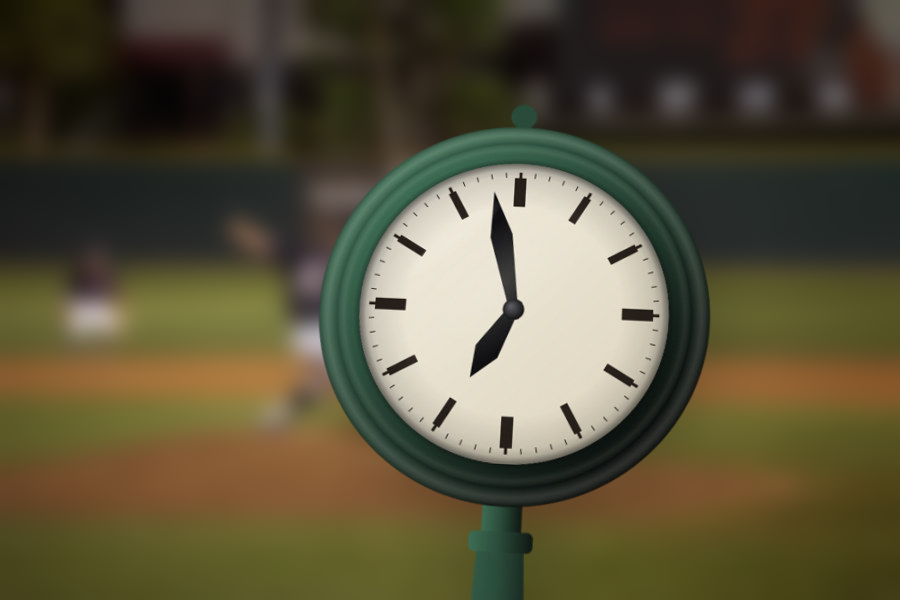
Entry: 6,58
